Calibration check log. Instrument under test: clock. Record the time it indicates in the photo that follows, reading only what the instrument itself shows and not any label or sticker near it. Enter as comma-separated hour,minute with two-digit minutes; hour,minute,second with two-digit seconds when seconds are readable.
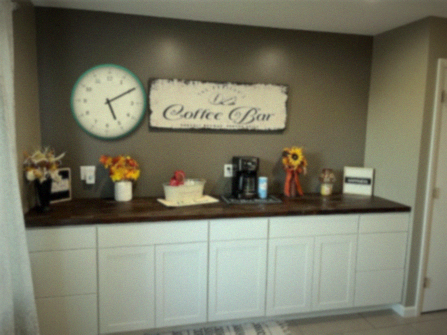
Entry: 5,10
